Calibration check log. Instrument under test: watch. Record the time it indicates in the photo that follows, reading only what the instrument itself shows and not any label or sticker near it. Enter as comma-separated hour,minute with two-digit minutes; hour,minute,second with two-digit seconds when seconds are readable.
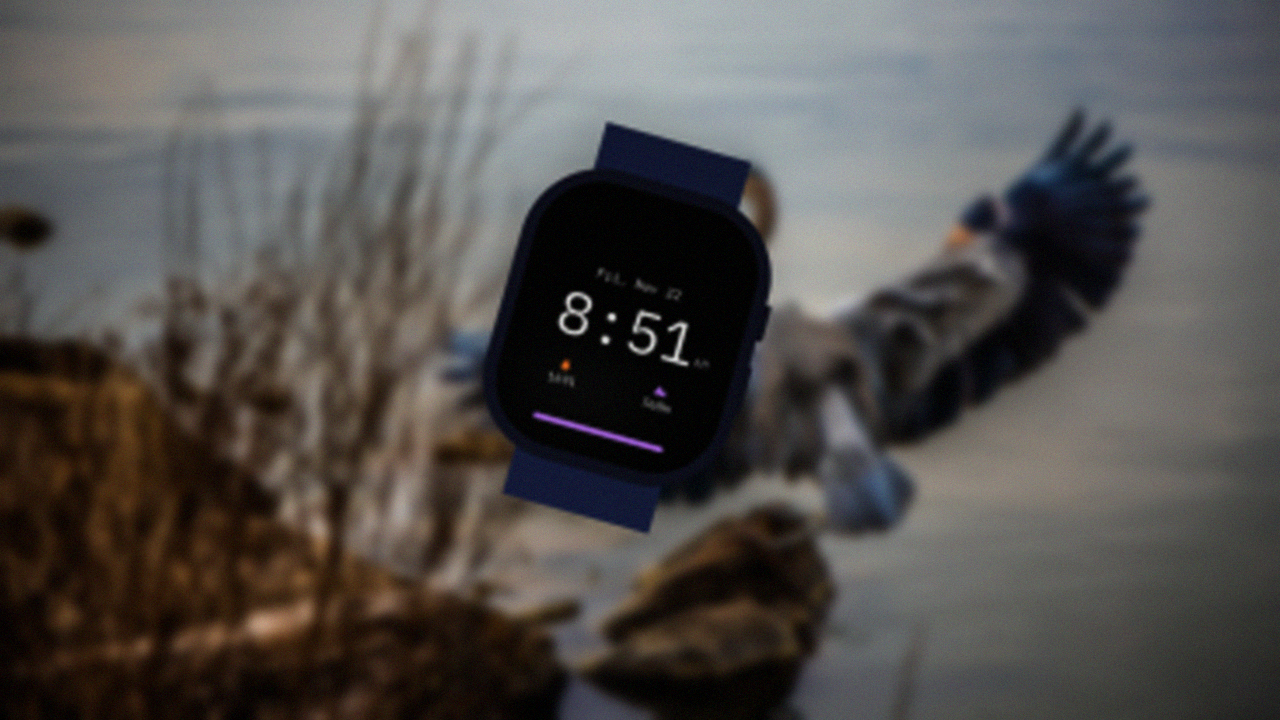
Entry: 8,51
